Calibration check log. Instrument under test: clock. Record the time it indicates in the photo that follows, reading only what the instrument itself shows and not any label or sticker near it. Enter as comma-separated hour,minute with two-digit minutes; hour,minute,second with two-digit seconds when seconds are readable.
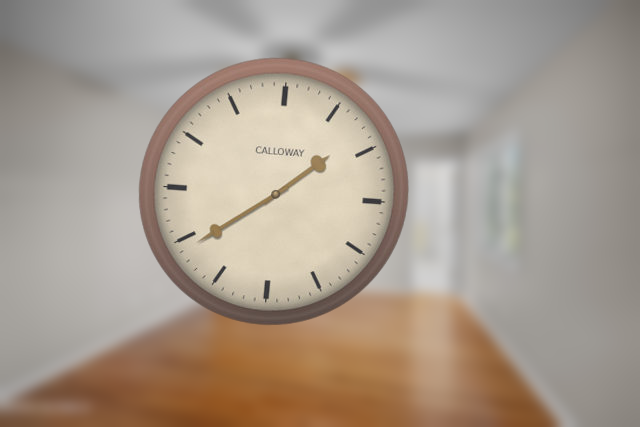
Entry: 1,39
